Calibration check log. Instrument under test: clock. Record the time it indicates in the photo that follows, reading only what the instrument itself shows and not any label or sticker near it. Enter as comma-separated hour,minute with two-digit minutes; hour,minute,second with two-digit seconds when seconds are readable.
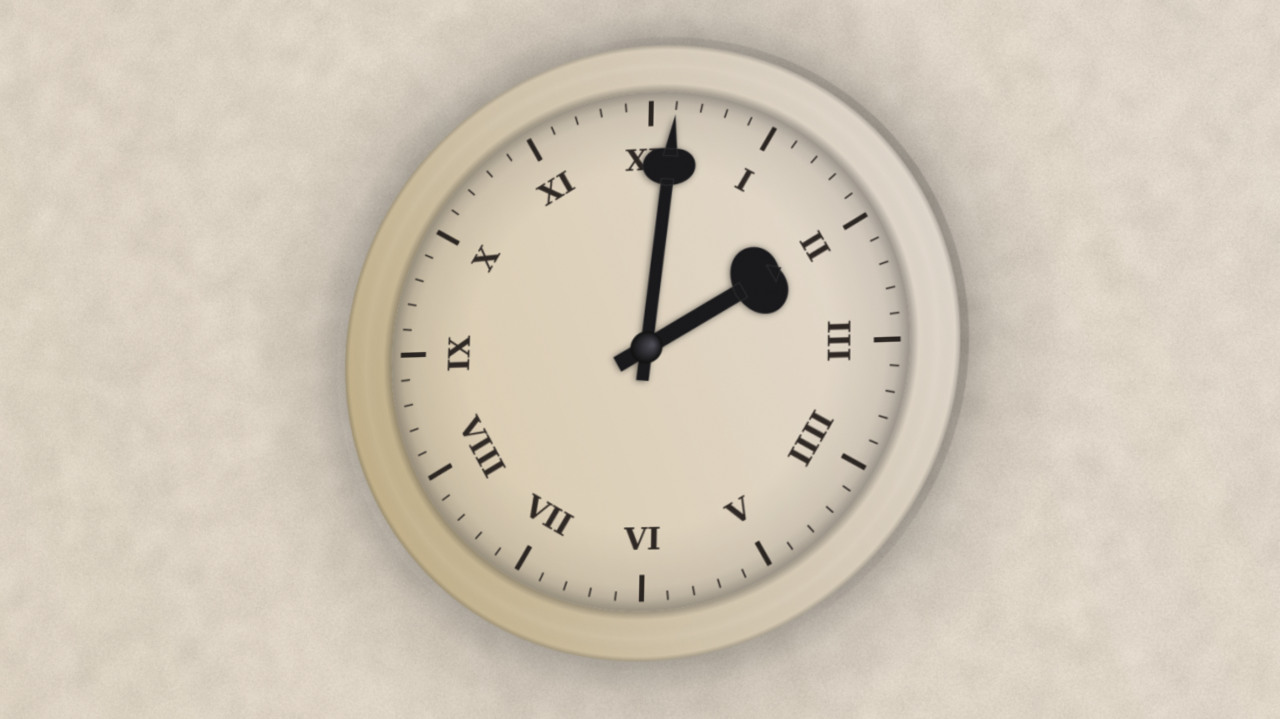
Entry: 2,01
